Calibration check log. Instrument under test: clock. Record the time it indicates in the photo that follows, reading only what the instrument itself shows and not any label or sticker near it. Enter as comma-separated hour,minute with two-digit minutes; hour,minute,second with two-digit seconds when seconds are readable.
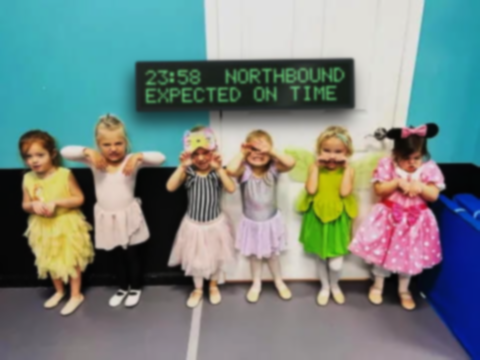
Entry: 23,58
